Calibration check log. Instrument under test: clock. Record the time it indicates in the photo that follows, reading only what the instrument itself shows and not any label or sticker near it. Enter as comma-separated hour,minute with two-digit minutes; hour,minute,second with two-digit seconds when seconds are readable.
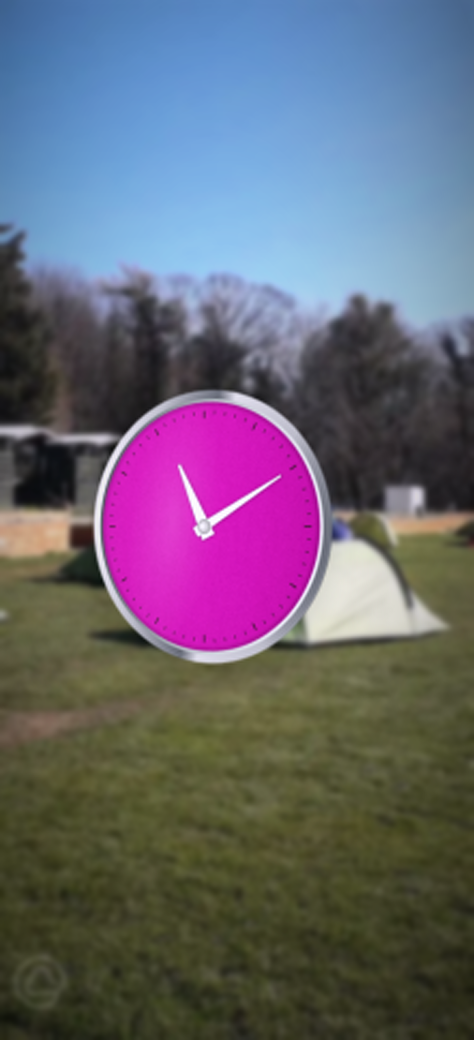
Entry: 11,10
